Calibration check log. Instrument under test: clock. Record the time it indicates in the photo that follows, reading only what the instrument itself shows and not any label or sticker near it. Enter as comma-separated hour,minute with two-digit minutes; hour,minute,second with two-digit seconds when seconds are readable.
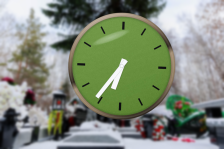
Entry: 6,36
